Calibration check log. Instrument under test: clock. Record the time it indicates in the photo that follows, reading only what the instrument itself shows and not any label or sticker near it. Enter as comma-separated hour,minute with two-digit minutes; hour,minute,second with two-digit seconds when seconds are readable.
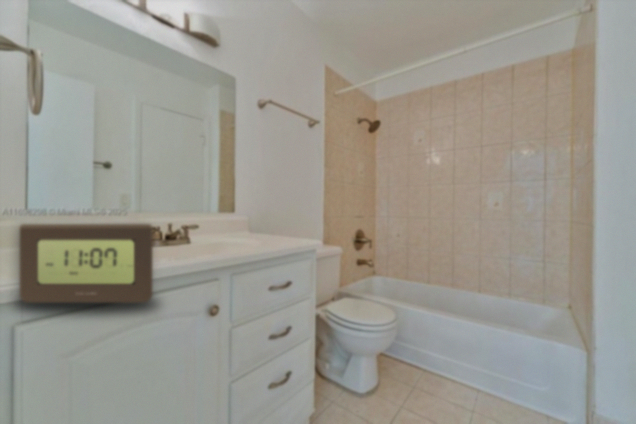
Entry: 11,07
